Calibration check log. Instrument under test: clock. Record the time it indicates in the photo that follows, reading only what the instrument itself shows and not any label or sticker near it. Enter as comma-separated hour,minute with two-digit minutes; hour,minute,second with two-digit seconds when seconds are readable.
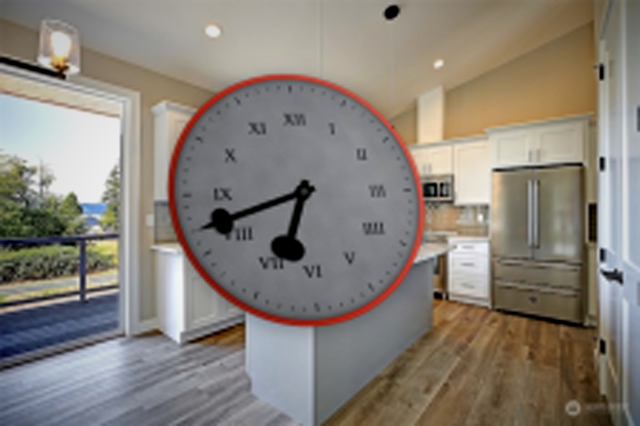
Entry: 6,42
